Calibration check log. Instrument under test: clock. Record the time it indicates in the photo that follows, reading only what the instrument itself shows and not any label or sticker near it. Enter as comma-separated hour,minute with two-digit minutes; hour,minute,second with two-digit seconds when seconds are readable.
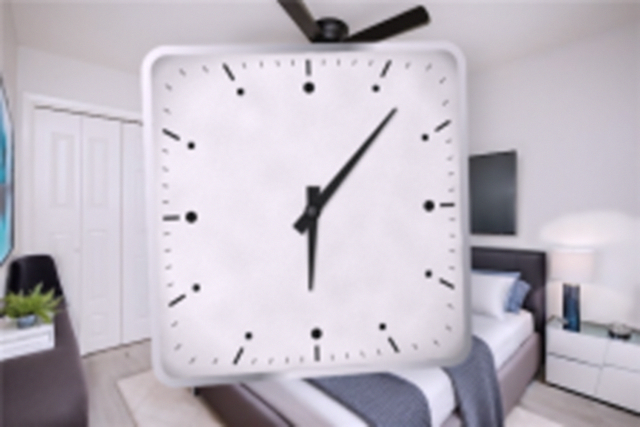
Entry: 6,07
